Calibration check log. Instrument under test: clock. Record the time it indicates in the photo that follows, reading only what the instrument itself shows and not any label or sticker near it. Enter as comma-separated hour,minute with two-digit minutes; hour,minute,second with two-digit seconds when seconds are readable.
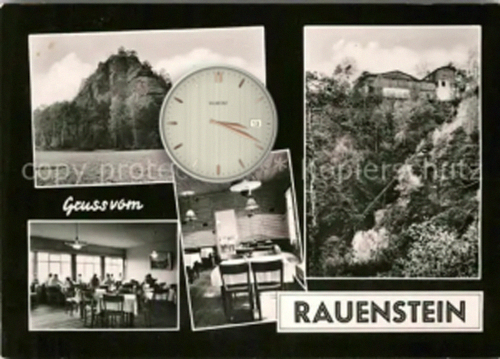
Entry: 3,19
